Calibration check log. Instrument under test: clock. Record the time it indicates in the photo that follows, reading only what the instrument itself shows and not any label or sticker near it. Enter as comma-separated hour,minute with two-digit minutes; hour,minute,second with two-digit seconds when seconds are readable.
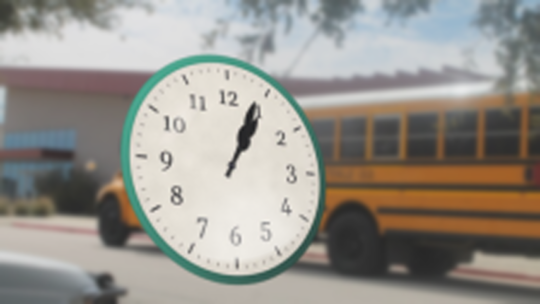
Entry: 1,04
